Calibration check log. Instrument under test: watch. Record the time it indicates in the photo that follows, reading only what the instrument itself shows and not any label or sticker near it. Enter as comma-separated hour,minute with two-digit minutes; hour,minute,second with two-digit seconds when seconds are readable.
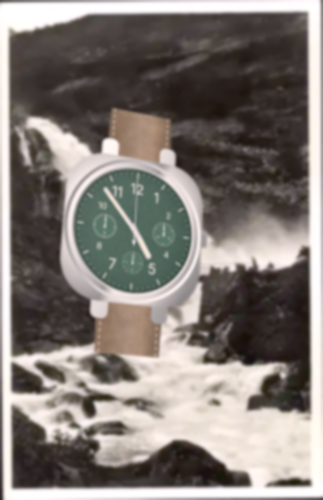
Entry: 4,53
